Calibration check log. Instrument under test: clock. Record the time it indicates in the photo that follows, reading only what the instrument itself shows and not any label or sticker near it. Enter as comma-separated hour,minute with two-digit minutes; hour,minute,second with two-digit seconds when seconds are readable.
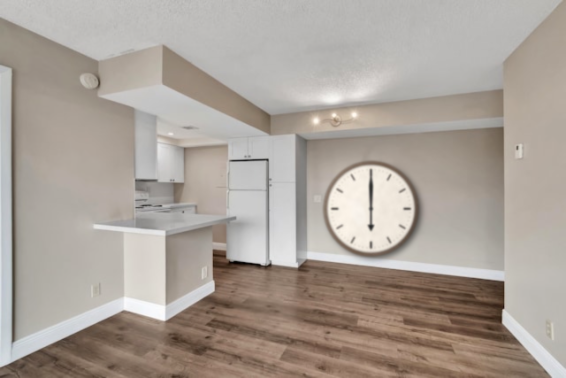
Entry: 6,00
